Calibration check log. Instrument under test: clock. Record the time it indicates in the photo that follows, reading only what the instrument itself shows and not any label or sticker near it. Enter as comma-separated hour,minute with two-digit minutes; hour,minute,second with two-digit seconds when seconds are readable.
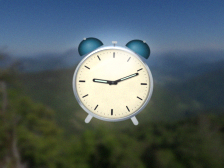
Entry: 9,11
